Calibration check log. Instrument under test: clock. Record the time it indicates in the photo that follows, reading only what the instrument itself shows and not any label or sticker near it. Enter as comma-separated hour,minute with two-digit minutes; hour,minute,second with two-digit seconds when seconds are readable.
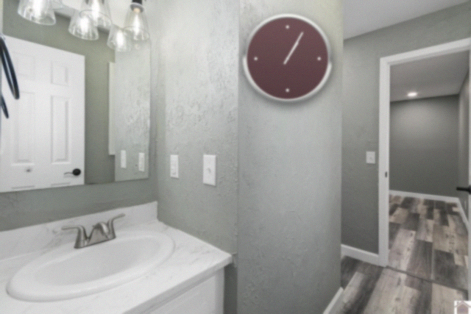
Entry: 1,05
